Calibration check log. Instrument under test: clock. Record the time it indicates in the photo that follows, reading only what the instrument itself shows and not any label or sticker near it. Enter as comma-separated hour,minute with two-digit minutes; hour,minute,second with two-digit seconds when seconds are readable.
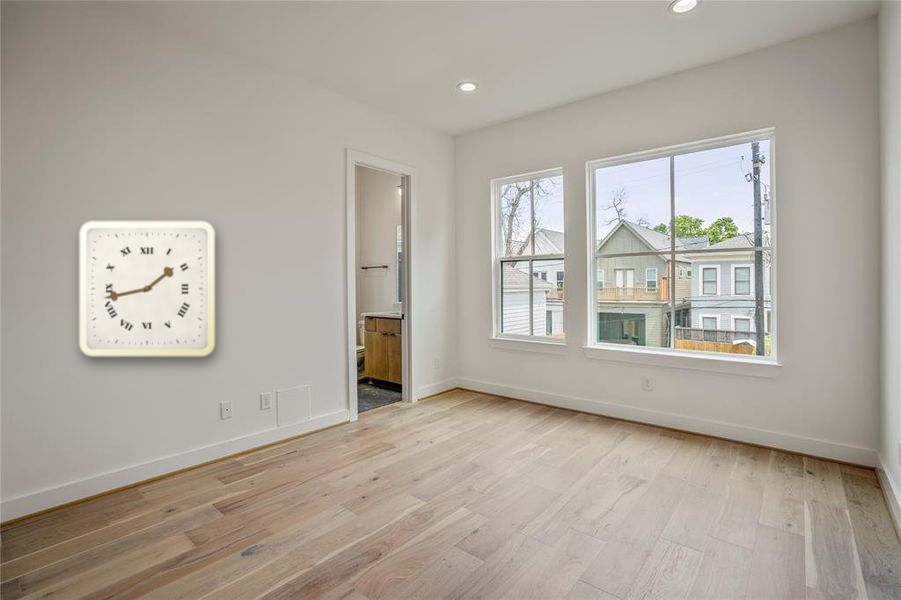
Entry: 1,43
